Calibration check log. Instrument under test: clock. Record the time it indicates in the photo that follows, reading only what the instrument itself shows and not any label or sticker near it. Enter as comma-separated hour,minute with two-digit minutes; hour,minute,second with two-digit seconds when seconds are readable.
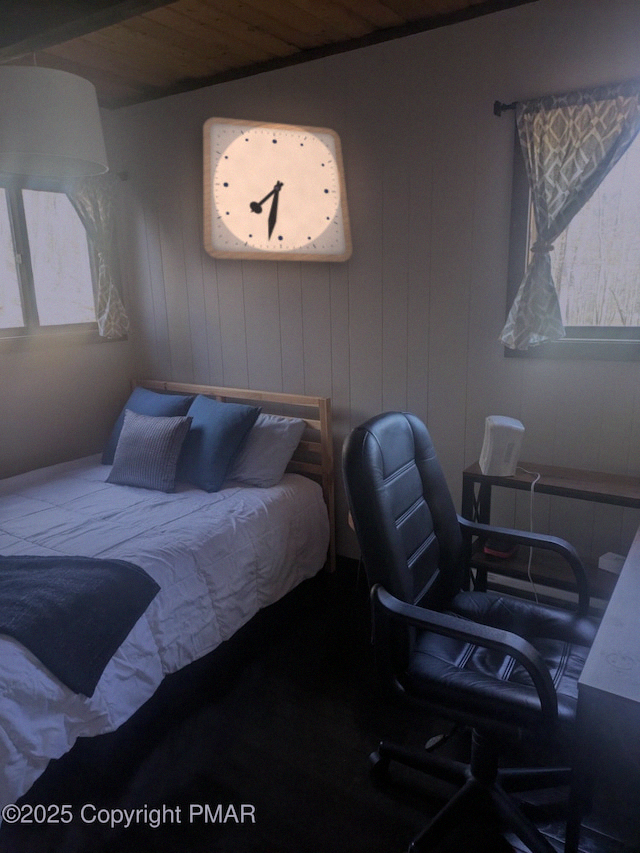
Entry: 7,32
